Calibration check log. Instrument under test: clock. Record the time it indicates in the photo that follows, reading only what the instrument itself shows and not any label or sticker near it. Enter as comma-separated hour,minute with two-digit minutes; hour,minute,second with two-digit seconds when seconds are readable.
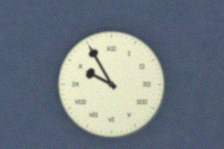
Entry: 9,55
